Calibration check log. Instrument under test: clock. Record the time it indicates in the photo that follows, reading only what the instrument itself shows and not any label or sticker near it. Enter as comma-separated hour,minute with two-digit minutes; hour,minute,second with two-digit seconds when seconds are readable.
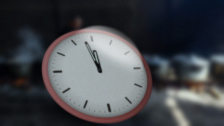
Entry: 11,58
